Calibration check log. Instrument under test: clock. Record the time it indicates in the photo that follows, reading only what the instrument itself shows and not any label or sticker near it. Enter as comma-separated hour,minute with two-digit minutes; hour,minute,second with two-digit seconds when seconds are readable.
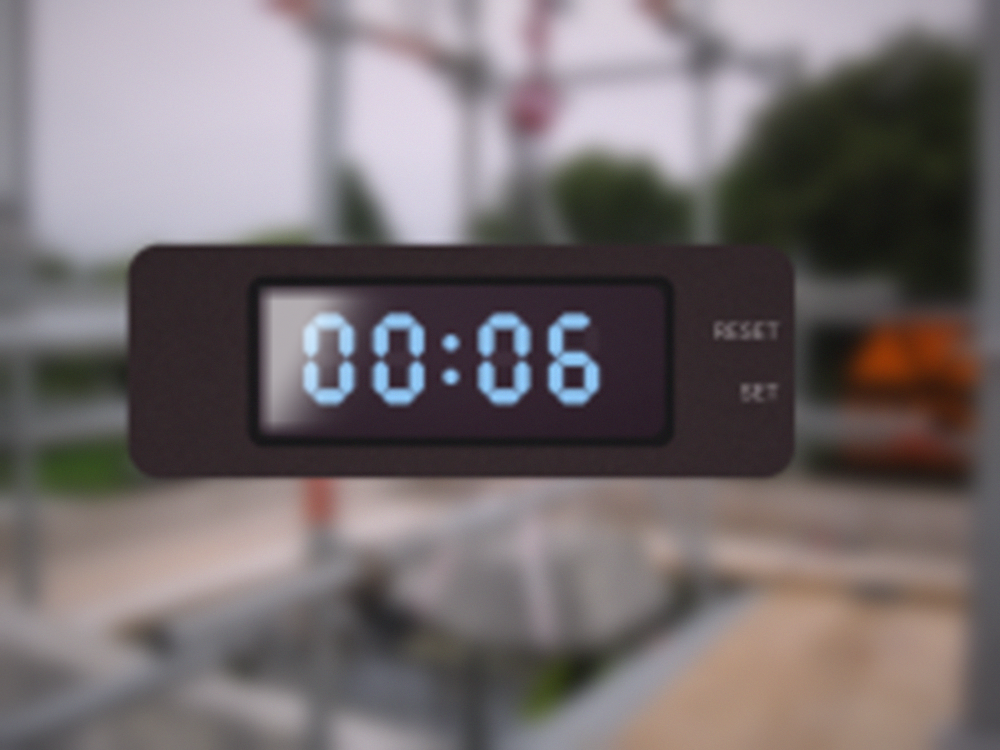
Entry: 0,06
